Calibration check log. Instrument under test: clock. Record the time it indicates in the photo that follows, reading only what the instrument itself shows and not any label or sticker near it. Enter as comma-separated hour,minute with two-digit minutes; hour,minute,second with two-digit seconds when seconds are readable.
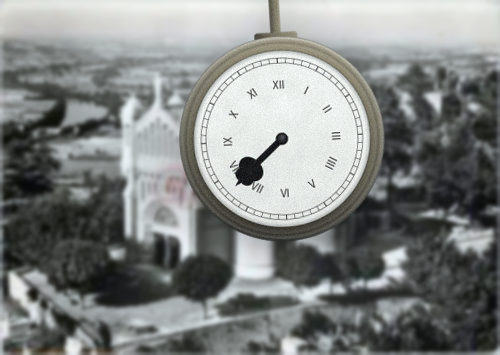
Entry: 7,38
